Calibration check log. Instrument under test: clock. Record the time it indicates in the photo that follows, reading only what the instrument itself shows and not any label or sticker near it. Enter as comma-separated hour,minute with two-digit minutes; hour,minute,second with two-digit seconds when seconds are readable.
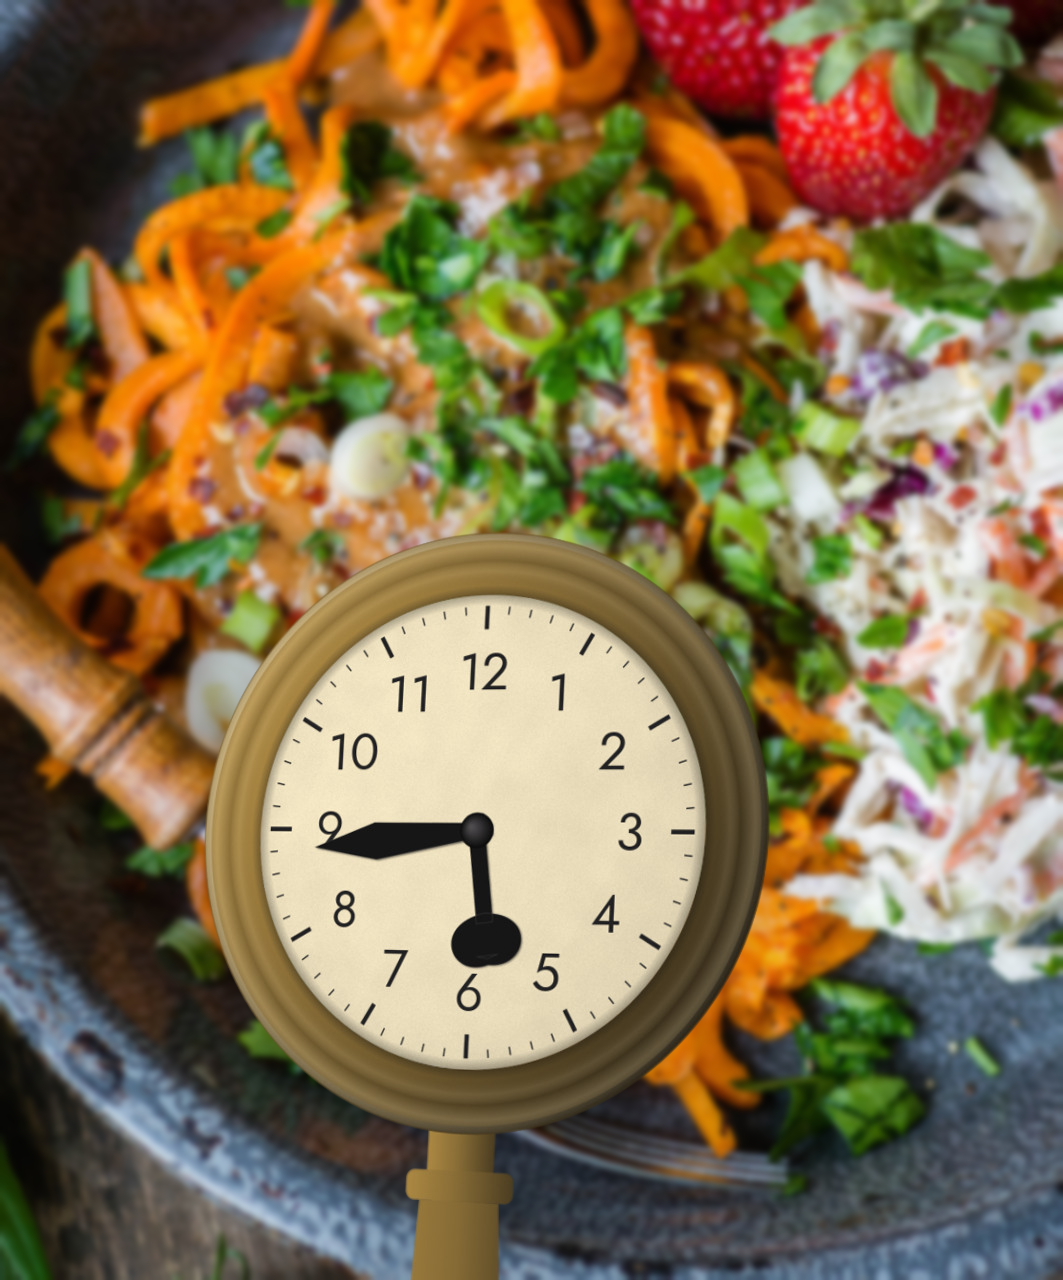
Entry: 5,44
